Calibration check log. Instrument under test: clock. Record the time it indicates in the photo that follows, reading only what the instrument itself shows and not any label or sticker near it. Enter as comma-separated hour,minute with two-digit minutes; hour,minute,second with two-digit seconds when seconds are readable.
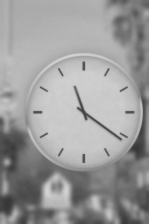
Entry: 11,21
